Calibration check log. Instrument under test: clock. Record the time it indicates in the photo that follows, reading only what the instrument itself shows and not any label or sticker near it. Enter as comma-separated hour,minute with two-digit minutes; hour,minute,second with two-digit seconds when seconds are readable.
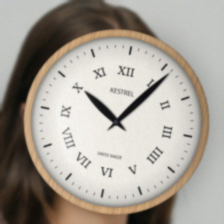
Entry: 10,06
